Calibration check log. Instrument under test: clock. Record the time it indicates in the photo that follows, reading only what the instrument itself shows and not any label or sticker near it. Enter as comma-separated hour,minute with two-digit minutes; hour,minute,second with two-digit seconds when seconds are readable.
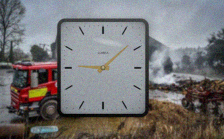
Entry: 9,08
